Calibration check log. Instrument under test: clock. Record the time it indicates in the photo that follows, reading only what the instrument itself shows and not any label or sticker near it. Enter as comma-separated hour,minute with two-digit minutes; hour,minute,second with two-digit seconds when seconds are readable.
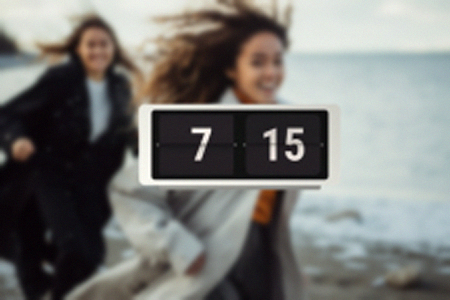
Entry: 7,15
